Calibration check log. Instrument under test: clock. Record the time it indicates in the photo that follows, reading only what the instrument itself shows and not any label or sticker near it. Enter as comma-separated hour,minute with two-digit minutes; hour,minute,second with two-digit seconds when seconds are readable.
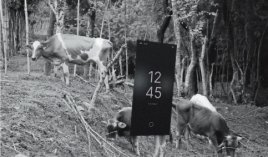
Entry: 12,45
